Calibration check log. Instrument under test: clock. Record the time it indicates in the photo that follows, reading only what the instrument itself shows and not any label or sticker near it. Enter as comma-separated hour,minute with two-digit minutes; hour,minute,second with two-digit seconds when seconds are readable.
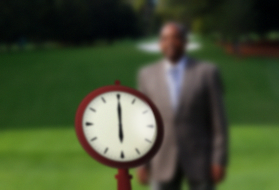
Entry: 6,00
